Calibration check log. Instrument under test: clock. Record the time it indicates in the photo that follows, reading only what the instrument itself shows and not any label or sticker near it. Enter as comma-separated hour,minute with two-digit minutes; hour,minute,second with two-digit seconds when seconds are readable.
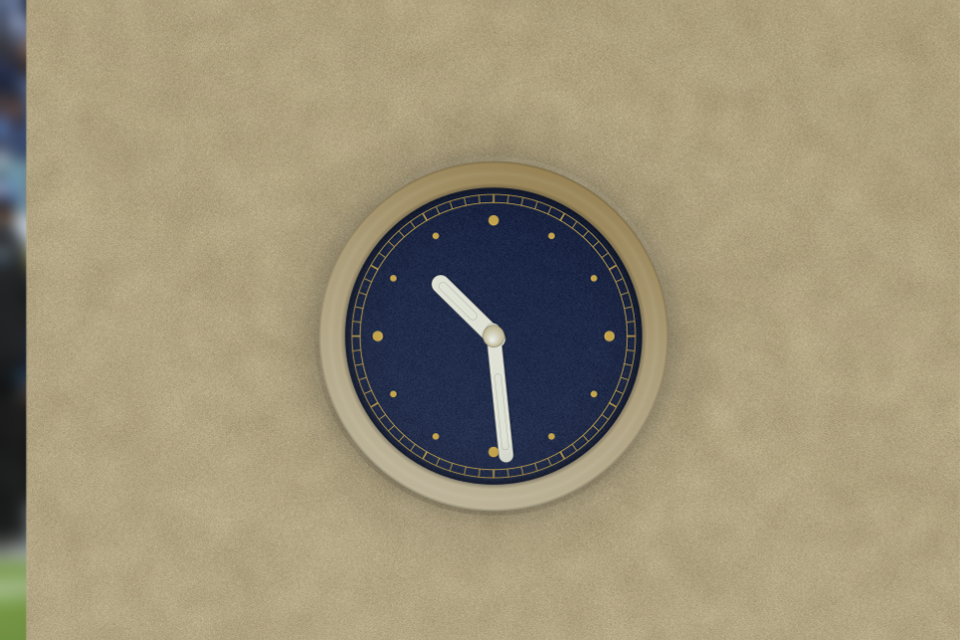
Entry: 10,29
